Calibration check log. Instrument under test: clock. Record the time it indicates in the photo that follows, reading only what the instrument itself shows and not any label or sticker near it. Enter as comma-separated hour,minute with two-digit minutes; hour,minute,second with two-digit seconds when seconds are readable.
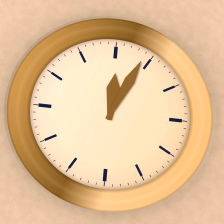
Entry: 12,04
